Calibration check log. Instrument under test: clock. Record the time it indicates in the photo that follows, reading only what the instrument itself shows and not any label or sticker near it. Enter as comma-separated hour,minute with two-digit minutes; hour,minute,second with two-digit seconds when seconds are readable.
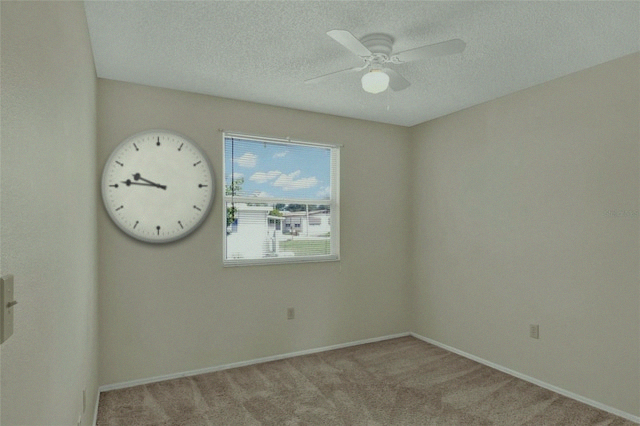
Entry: 9,46
